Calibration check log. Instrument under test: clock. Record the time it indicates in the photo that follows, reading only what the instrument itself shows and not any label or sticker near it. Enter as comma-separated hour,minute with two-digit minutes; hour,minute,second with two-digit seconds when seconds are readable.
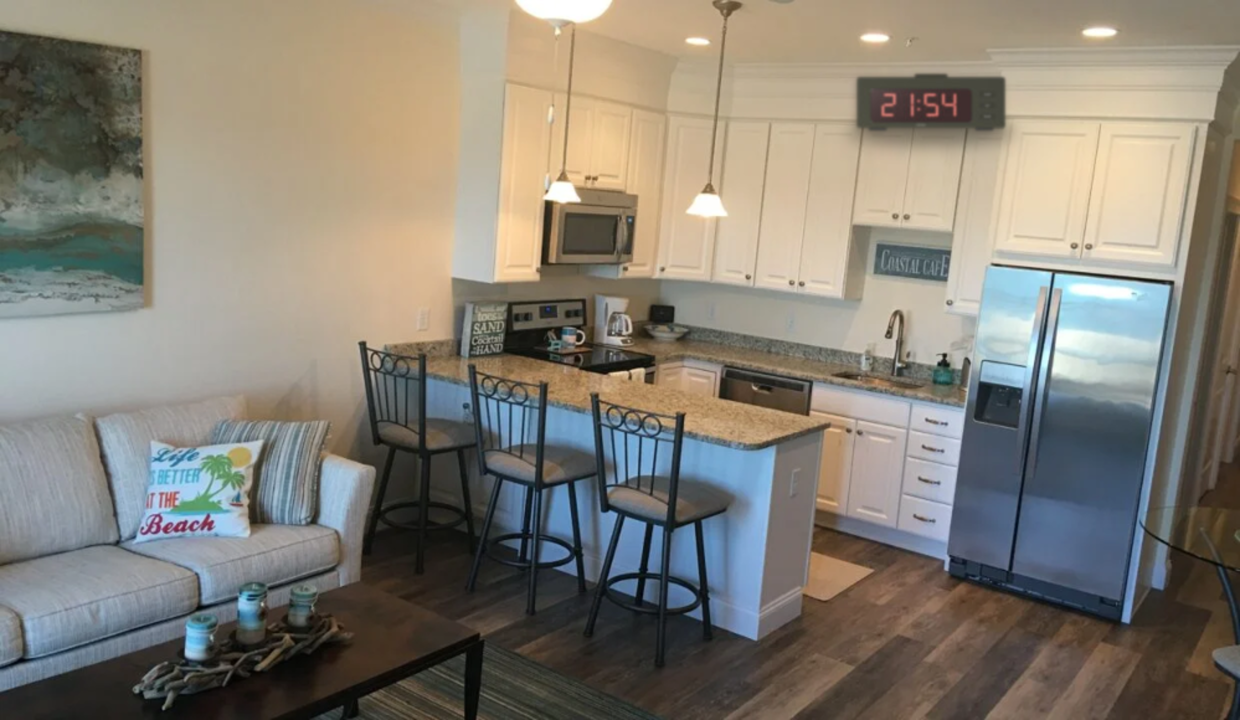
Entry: 21,54
